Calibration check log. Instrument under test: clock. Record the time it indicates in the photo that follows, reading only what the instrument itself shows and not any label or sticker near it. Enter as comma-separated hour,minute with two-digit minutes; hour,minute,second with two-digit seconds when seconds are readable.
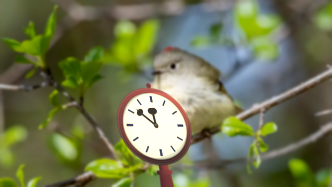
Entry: 11,52
